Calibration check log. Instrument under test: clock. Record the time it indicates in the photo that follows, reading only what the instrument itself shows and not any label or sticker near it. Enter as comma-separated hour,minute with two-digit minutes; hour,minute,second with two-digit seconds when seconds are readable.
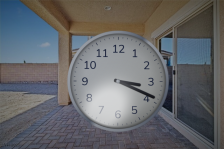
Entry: 3,19
